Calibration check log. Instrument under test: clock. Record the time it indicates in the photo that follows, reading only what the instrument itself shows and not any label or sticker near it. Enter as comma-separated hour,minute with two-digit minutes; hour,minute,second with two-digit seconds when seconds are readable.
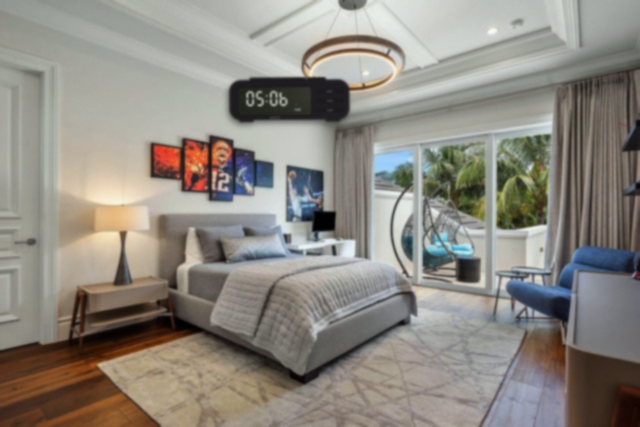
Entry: 5,06
